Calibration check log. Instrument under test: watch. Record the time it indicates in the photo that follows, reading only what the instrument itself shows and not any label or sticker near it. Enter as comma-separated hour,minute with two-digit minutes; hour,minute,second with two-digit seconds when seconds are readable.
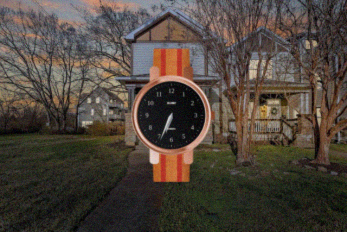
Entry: 6,34
